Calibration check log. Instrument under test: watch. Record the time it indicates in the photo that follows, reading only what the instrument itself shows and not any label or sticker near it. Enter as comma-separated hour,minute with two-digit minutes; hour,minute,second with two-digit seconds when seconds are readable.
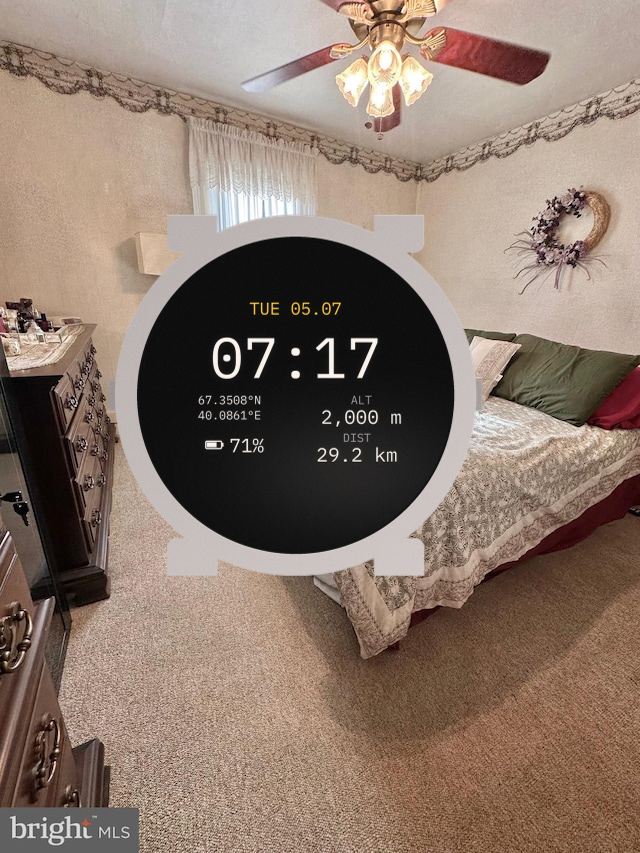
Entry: 7,17
